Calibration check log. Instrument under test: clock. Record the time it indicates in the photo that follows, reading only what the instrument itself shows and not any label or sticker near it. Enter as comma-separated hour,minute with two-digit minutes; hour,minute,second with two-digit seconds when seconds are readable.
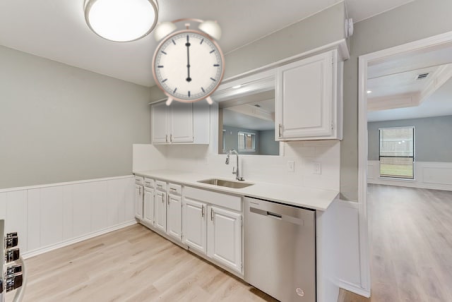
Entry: 6,00
